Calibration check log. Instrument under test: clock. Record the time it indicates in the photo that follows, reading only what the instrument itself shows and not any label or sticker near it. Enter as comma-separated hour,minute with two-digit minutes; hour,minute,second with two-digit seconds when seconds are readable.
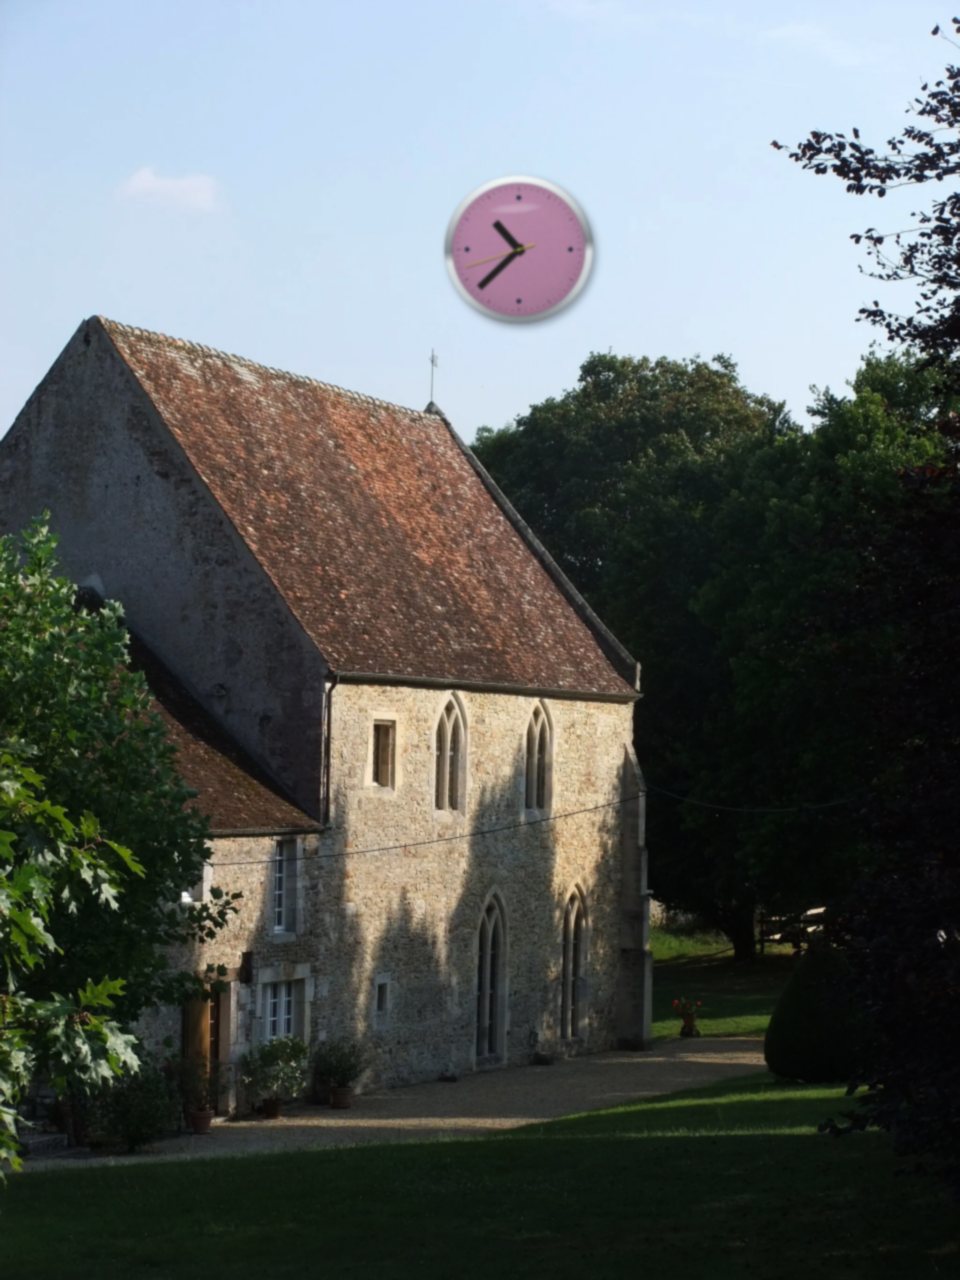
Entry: 10,37,42
